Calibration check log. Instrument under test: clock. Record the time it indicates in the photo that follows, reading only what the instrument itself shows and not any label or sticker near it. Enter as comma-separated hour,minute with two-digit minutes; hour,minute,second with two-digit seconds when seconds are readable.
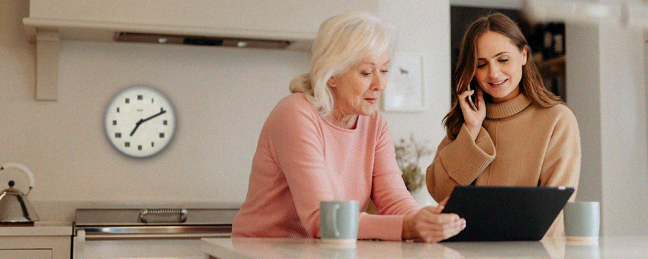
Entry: 7,11
